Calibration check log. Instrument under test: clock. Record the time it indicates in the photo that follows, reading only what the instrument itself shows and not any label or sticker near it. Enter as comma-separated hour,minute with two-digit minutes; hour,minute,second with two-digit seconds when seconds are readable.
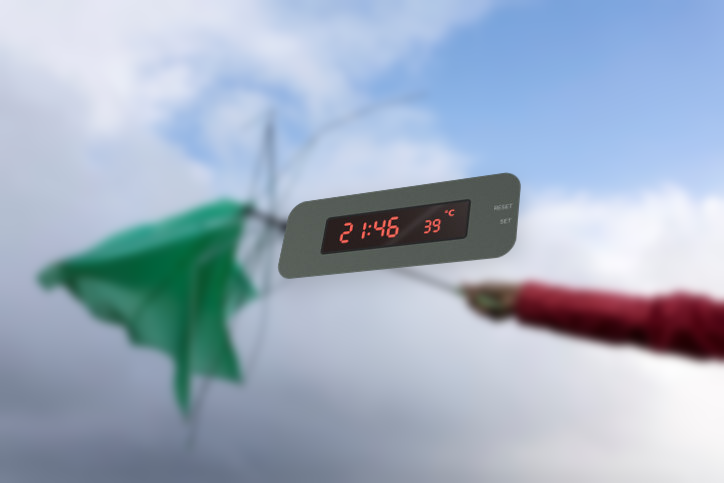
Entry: 21,46
